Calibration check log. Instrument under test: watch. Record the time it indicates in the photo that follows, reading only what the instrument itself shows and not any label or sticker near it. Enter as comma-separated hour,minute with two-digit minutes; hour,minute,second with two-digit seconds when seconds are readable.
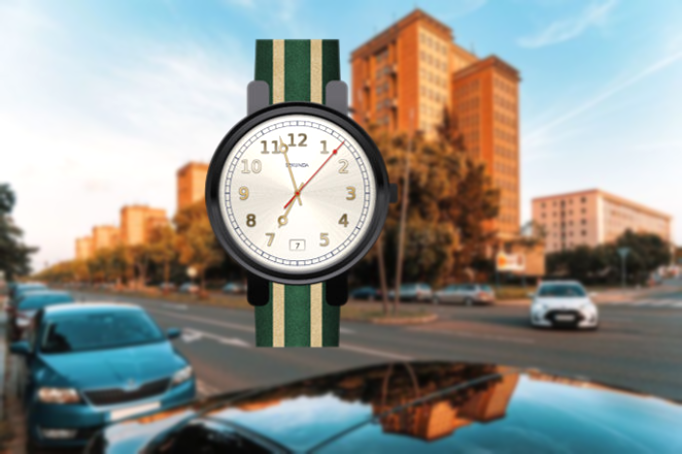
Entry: 6,57,07
